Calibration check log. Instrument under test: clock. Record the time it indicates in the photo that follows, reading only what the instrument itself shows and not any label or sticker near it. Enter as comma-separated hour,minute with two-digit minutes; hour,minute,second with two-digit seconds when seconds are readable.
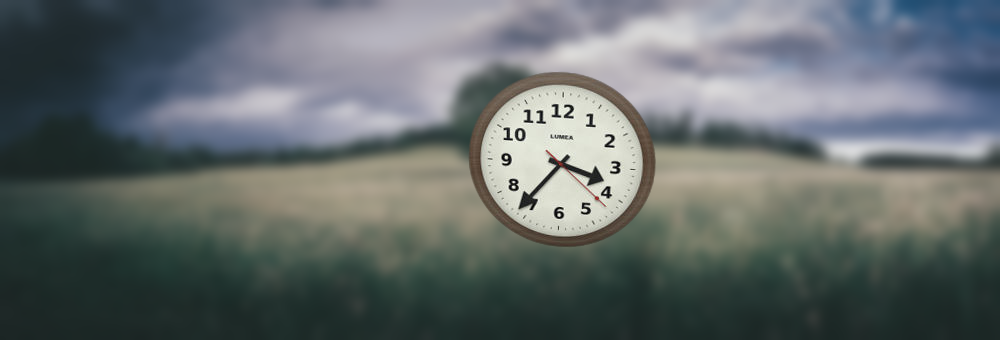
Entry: 3,36,22
